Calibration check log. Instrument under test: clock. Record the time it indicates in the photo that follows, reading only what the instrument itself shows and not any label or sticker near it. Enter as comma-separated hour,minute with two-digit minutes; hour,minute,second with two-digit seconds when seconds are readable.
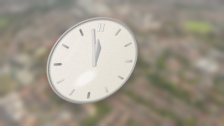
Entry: 11,58
